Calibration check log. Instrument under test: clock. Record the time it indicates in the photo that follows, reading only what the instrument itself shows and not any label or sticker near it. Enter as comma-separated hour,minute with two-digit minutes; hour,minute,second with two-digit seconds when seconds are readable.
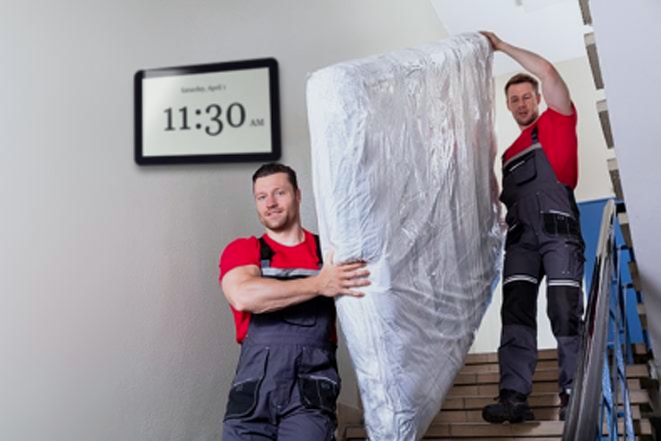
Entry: 11,30
